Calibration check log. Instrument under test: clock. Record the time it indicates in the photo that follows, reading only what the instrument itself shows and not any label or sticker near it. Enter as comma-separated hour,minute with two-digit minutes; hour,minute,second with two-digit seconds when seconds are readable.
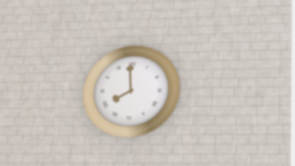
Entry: 7,59
